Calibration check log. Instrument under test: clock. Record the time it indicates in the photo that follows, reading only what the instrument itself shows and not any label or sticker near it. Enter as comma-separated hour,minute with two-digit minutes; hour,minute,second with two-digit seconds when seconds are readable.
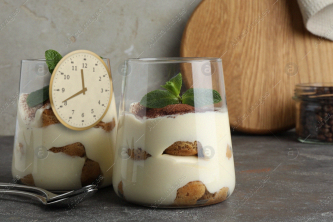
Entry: 11,41
